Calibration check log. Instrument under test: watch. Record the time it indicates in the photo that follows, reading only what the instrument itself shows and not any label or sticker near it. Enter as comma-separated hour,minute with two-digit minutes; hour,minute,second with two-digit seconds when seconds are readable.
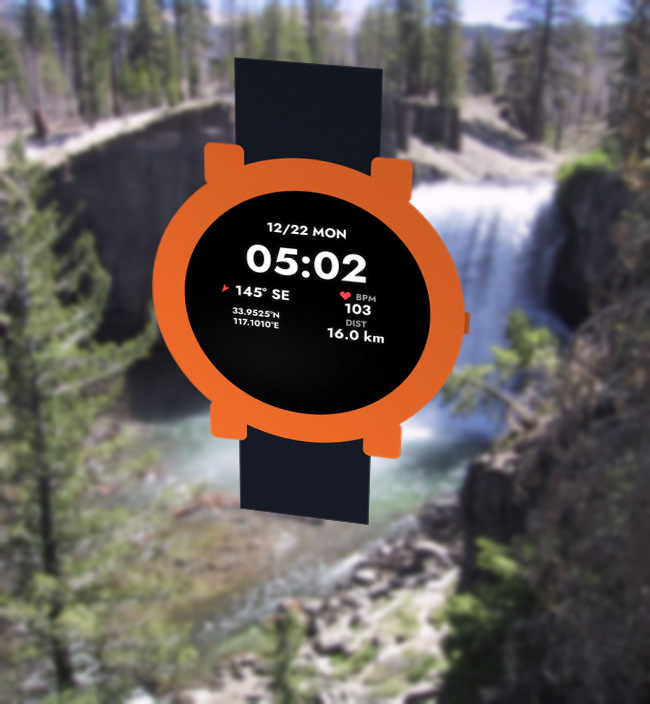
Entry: 5,02
